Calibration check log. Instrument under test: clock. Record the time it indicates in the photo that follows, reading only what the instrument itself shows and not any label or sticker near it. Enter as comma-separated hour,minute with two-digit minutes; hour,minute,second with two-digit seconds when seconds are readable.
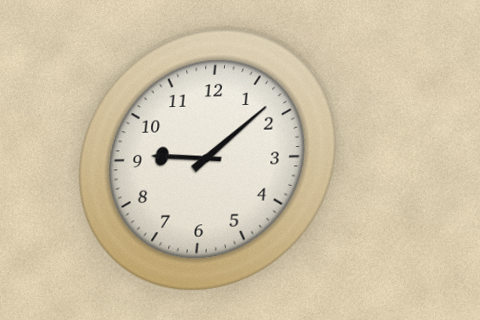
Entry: 9,08
